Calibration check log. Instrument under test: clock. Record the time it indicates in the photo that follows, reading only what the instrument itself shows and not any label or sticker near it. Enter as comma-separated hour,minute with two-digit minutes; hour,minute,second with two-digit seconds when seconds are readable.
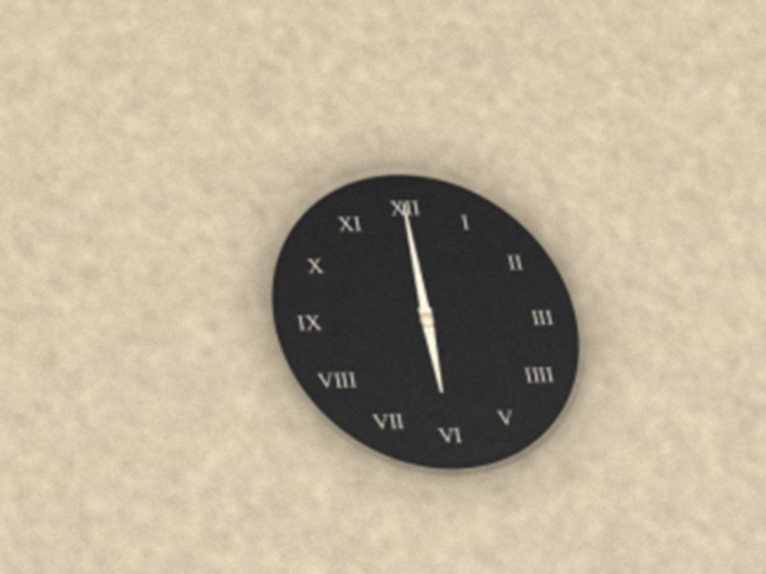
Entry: 6,00
